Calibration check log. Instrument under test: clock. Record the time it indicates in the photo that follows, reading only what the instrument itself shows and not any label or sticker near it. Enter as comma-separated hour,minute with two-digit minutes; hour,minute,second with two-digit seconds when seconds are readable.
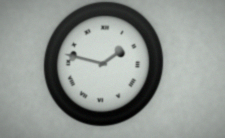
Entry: 1,47
